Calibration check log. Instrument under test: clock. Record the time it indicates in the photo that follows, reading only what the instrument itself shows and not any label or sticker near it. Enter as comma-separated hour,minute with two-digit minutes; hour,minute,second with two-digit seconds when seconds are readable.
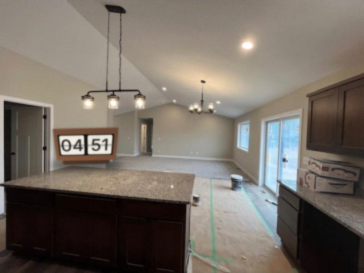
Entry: 4,51
